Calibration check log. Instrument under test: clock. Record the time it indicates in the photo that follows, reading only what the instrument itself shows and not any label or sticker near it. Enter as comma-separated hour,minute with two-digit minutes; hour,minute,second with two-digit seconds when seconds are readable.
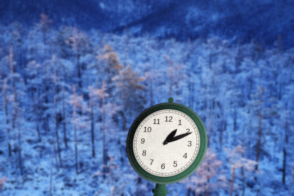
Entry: 1,11
